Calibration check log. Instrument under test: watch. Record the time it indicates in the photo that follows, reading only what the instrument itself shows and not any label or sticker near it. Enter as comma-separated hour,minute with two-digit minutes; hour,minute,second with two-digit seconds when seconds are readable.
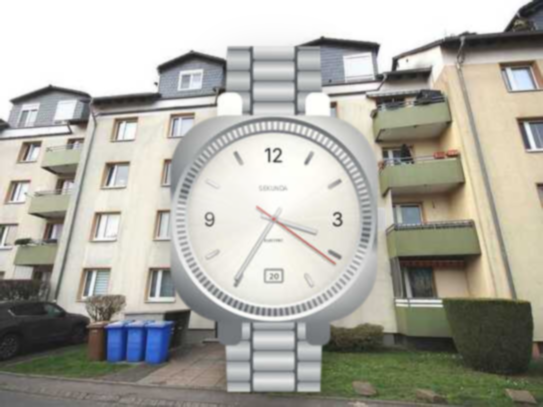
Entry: 3,35,21
